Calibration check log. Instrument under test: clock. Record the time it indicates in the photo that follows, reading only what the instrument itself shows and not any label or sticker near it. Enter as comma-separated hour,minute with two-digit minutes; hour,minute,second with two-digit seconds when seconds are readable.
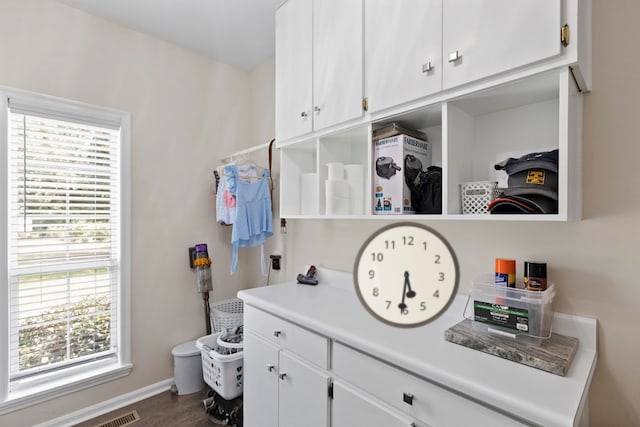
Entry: 5,31
